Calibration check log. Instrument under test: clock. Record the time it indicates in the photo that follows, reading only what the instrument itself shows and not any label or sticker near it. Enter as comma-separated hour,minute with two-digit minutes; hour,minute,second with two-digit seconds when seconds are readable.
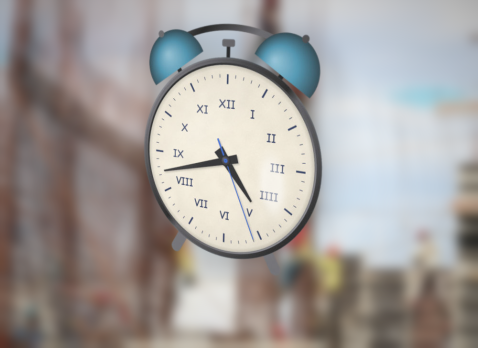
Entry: 4,42,26
